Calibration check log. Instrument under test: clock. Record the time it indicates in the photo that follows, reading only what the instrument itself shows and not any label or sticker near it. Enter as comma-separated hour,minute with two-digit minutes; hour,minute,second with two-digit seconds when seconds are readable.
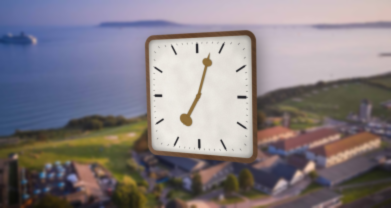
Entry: 7,03
